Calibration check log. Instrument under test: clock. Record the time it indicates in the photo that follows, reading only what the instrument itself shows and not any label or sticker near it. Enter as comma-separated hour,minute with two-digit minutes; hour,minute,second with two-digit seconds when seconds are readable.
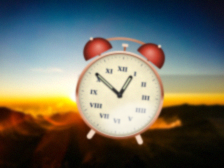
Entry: 12,51
